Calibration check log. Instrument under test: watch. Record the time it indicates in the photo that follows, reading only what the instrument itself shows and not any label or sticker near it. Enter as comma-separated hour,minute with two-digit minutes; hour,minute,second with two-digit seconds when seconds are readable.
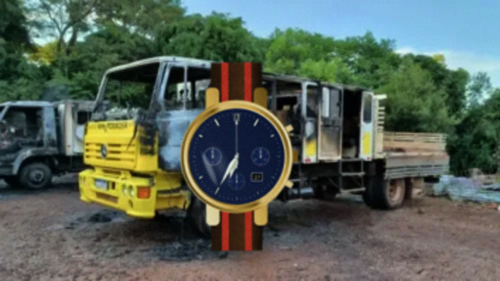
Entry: 6,35
